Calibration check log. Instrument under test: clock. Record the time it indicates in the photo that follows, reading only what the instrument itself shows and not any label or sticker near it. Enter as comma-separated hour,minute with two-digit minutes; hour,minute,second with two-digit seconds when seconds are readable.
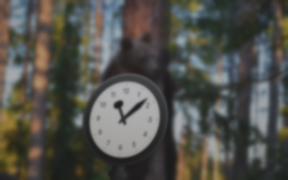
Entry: 11,08
